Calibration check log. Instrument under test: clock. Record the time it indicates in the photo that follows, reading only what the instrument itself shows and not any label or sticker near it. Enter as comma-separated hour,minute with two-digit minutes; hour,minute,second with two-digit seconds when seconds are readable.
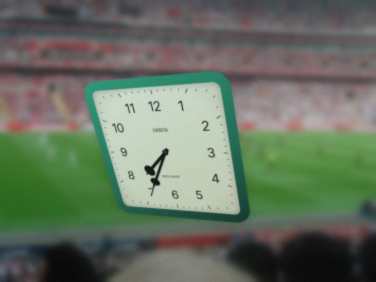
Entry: 7,35
